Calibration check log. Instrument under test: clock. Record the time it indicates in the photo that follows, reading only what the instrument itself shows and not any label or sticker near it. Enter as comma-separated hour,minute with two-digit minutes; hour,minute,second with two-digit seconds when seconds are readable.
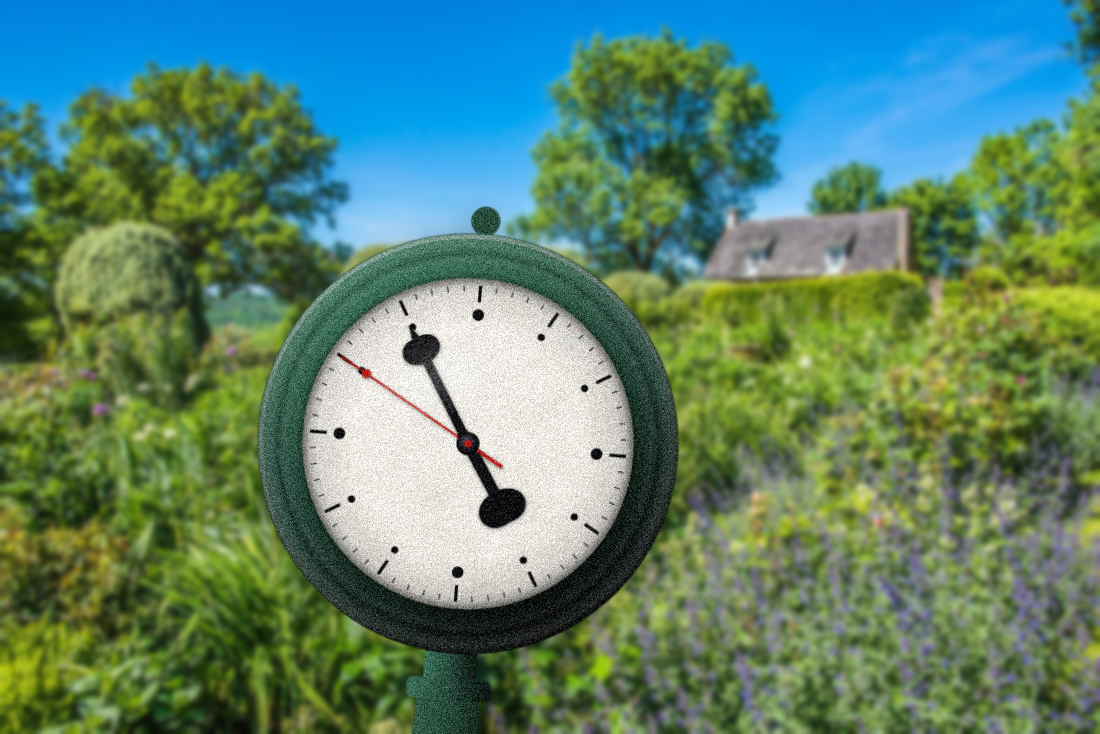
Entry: 4,54,50
